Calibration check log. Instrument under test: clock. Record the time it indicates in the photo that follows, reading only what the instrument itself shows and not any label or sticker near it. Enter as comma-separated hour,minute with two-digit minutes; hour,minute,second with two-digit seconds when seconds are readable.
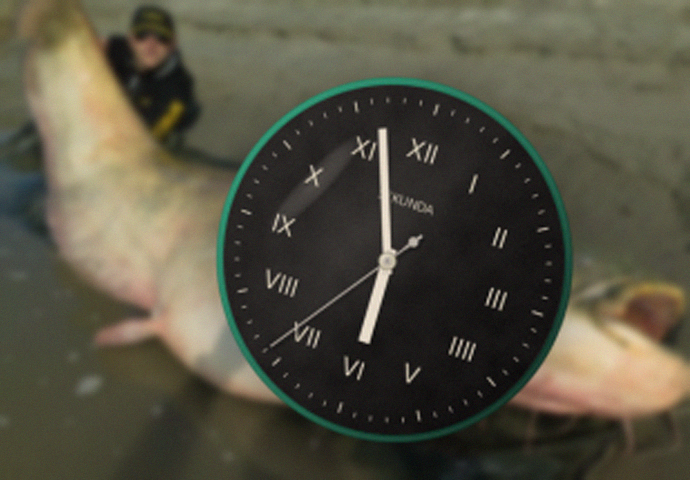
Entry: 5,56,36
